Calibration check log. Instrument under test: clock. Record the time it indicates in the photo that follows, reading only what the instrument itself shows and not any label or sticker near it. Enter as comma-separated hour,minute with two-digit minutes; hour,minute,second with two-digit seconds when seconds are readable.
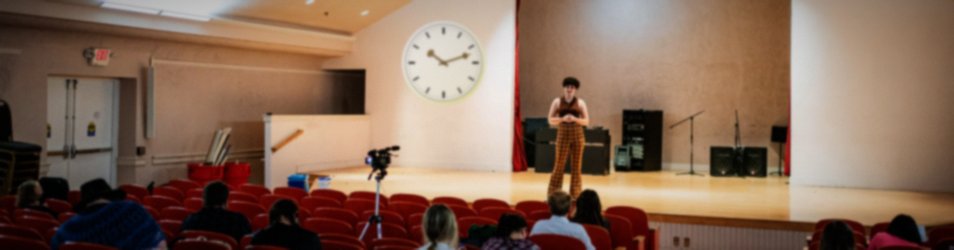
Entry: 10,12
